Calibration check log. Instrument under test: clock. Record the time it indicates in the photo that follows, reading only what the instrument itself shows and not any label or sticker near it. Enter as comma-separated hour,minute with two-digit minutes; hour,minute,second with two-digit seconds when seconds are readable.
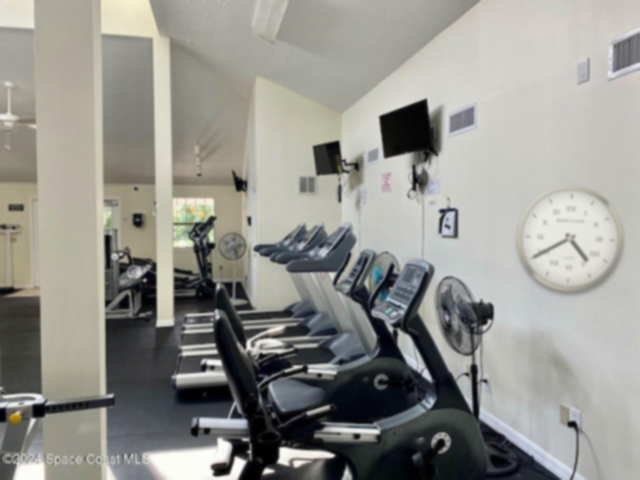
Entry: 4,40
